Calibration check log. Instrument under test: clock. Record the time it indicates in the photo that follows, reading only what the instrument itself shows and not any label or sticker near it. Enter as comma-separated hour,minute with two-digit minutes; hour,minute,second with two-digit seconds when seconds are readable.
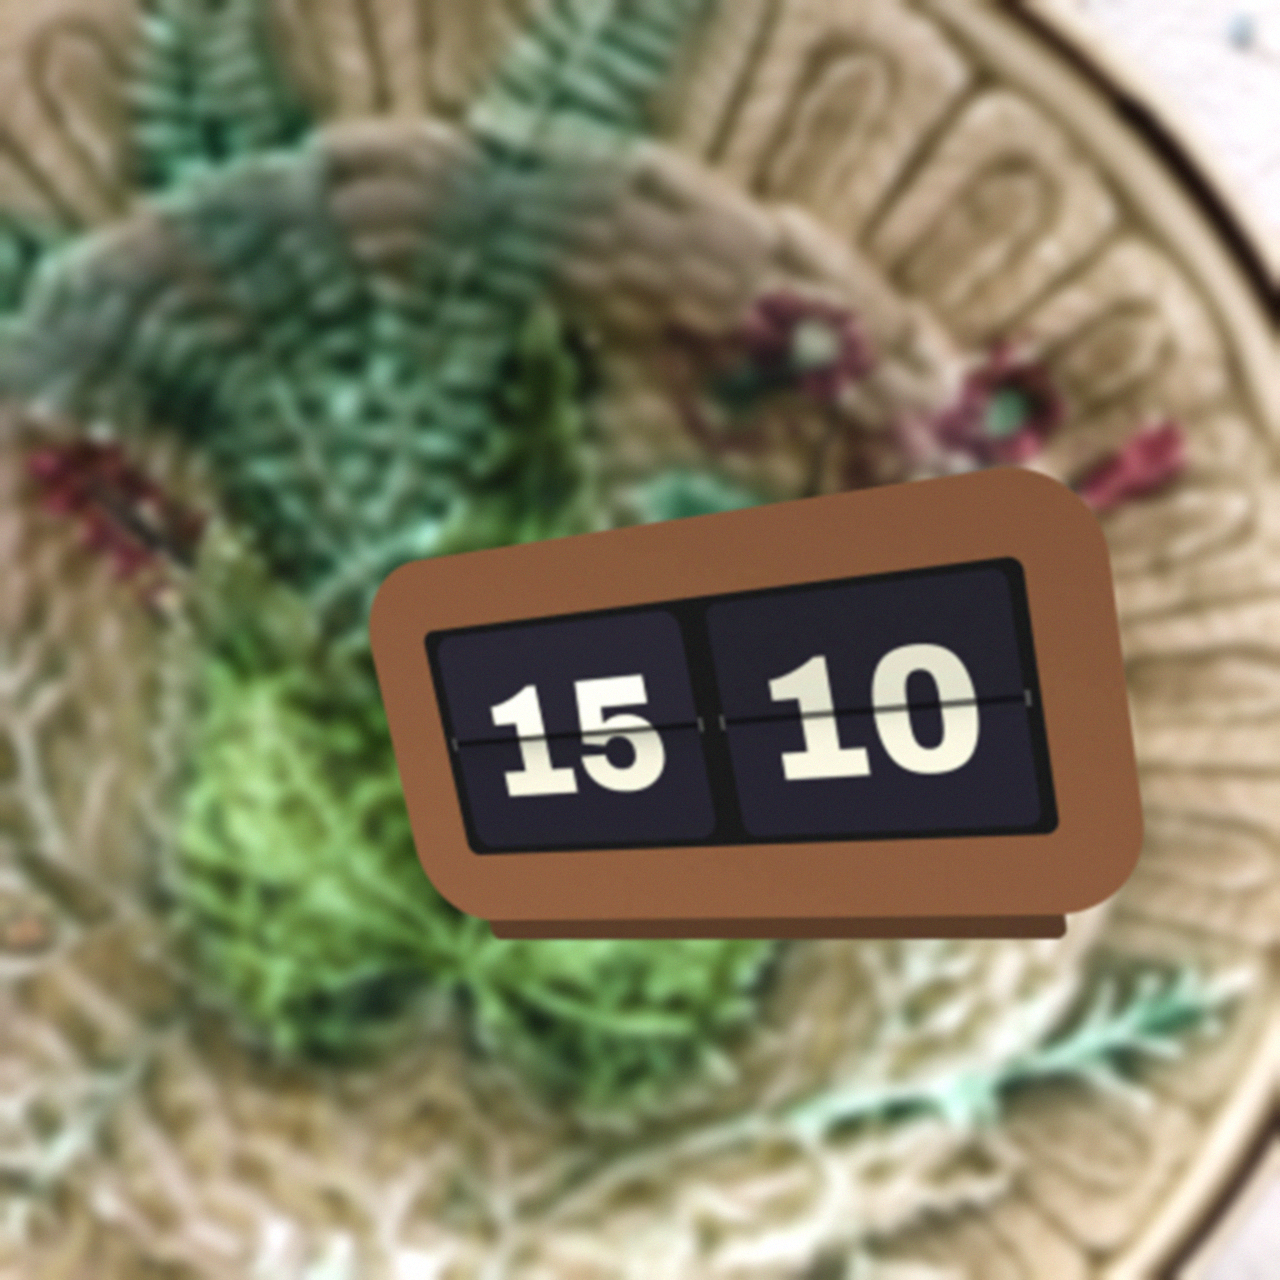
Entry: 15,10
